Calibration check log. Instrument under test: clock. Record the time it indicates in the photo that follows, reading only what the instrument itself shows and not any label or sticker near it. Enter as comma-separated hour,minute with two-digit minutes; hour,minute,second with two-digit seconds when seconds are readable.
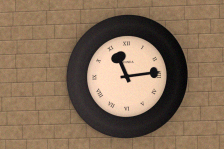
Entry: 11,14
